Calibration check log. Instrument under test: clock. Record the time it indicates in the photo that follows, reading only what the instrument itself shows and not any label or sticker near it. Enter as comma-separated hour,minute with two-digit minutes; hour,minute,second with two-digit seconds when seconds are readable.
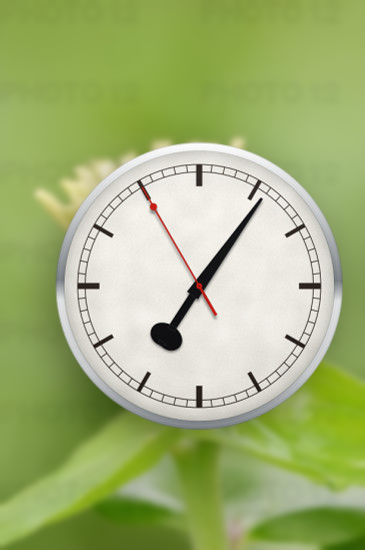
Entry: 7,05,55
